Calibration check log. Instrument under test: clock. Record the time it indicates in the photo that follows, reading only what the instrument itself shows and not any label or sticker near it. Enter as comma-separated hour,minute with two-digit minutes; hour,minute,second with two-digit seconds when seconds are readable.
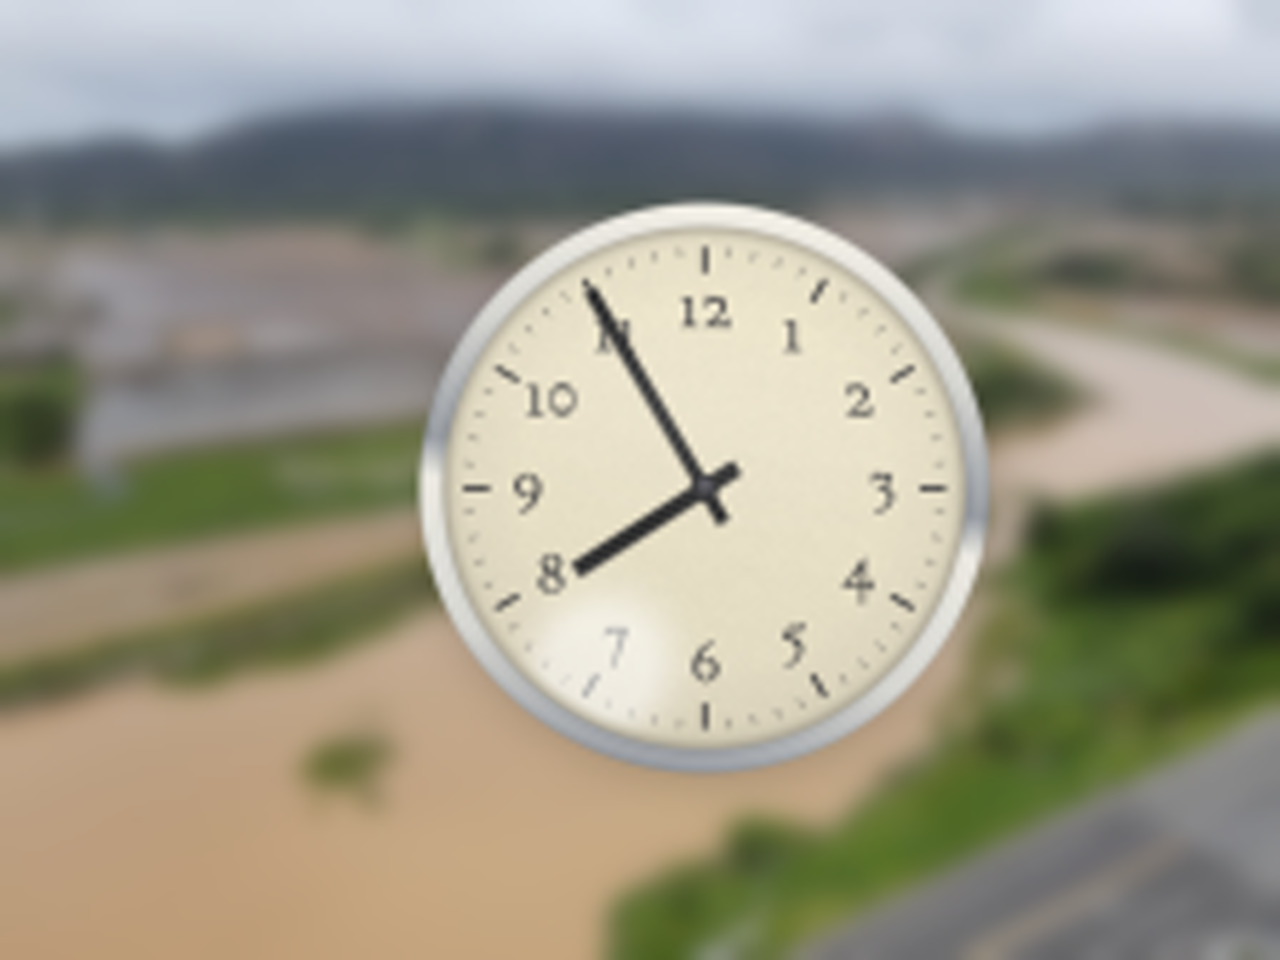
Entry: 7,55
